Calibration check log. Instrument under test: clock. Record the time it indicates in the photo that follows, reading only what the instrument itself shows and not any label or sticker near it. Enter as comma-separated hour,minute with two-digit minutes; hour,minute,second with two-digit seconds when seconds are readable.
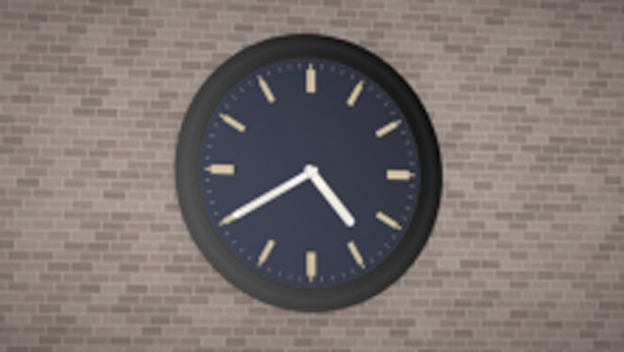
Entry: 4,40
